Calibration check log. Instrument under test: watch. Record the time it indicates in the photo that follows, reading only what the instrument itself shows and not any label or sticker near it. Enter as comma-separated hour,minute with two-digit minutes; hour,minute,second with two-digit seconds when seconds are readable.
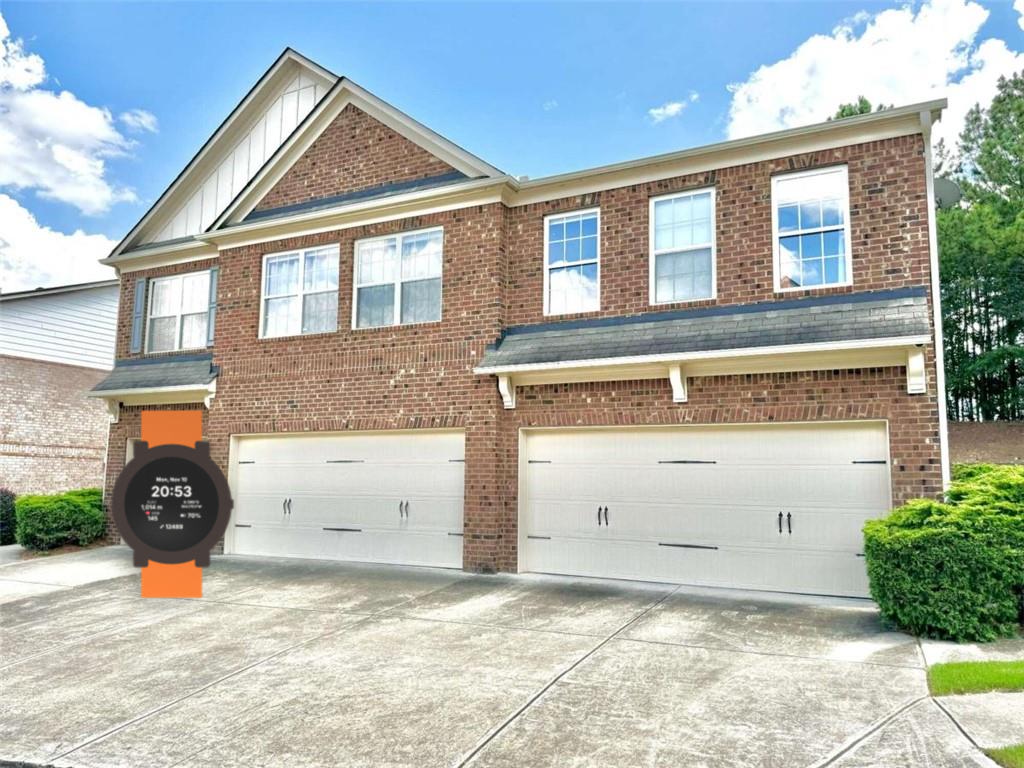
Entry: 20,53
